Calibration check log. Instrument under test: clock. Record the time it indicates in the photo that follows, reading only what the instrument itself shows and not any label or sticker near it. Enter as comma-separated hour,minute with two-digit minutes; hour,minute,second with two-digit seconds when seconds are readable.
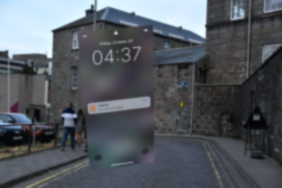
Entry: 4,37
